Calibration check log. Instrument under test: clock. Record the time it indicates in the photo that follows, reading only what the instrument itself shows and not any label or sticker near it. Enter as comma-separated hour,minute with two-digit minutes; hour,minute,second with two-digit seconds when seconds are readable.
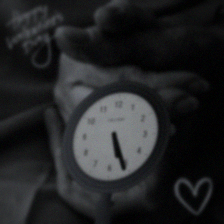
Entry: 5,26
